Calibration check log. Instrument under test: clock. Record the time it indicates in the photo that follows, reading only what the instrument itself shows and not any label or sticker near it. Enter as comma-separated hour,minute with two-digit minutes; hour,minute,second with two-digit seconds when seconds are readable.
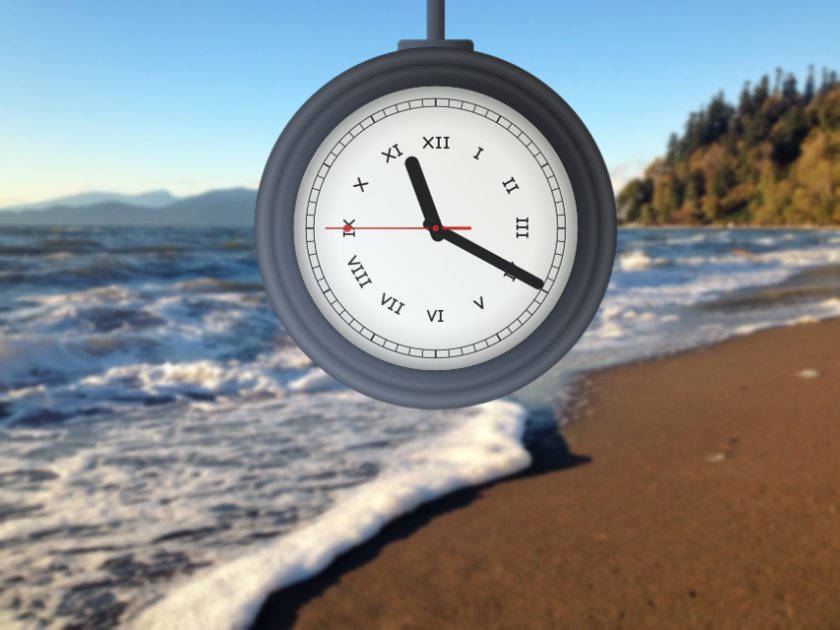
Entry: 11,19,45
